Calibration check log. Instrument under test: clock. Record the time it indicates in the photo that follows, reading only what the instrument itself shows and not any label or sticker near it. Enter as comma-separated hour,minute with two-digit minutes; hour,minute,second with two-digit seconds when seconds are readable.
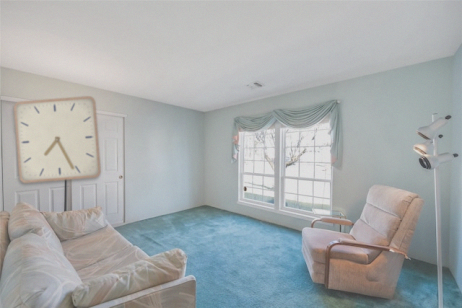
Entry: 7,26
